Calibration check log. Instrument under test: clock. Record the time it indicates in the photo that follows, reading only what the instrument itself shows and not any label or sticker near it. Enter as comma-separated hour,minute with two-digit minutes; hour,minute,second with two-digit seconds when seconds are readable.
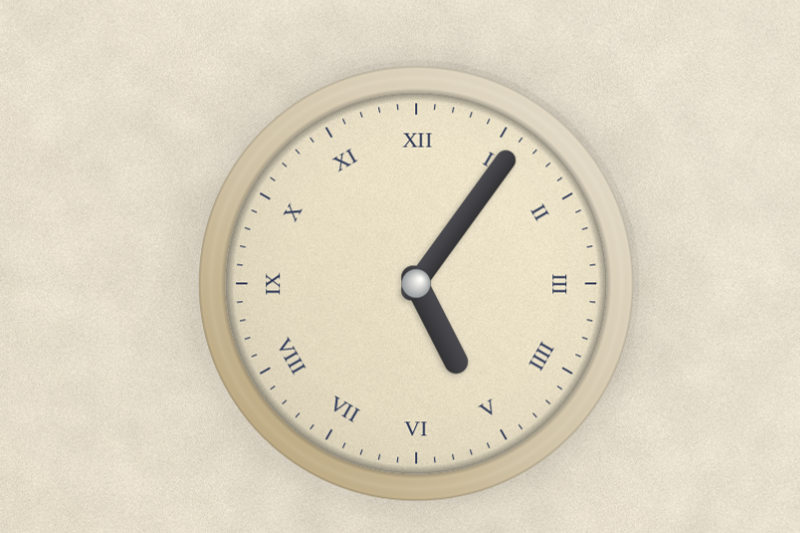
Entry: 5,06
